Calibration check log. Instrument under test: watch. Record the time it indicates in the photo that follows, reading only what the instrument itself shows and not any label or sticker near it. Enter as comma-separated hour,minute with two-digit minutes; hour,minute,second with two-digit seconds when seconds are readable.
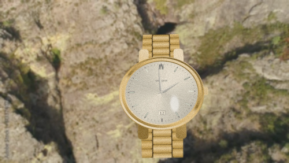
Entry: 1,59
